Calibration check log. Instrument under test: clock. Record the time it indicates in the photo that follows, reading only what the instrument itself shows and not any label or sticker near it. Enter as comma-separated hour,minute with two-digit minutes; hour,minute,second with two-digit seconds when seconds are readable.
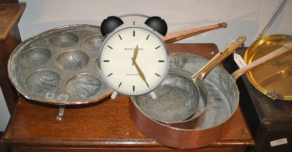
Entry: 12,25
